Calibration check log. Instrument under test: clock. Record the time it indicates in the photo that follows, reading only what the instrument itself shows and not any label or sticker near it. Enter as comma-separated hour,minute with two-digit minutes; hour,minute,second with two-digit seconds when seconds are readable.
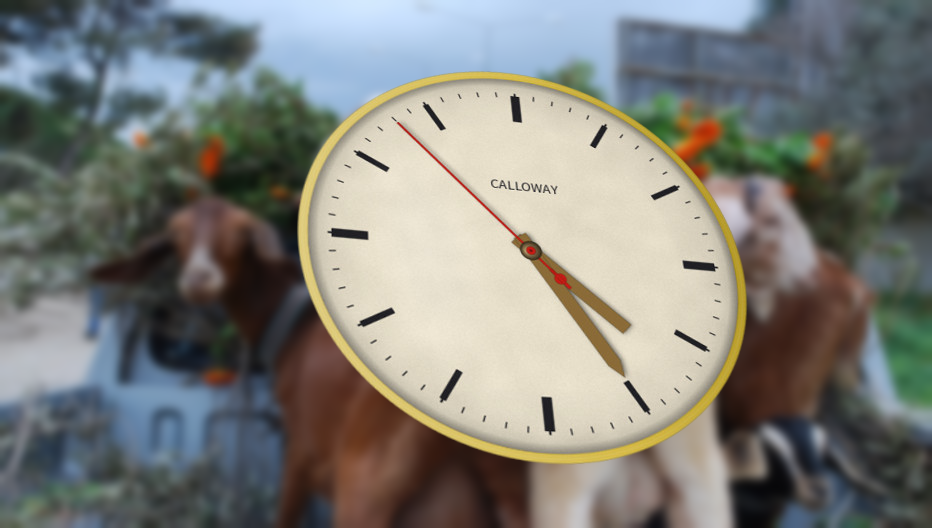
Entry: 4,24,53
